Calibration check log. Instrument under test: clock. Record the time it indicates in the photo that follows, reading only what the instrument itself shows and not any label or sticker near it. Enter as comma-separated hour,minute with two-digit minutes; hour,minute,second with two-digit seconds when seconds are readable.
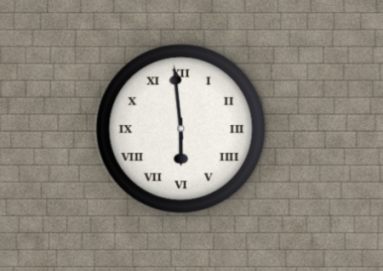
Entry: 5,59
